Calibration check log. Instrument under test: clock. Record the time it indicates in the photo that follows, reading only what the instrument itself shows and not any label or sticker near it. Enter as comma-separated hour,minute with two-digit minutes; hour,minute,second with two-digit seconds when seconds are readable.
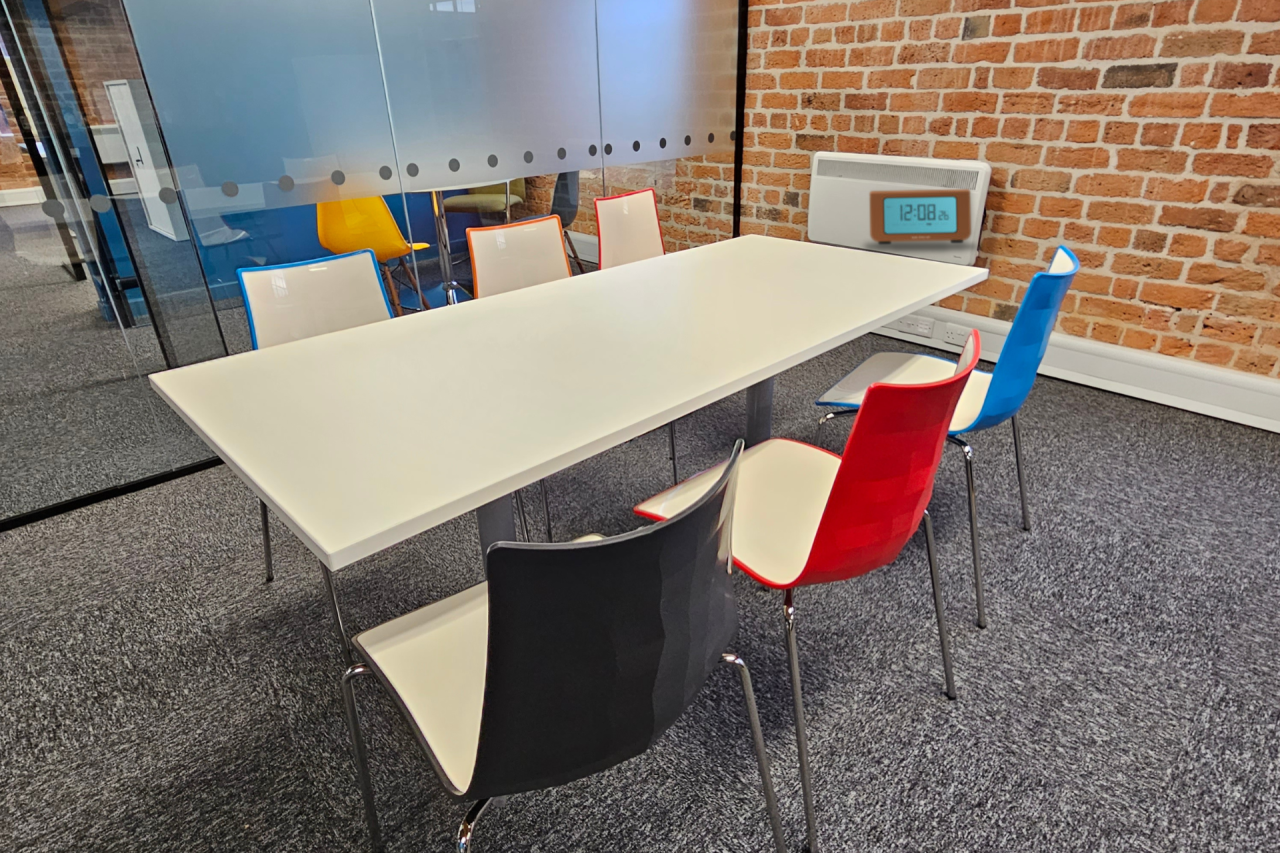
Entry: 12,08
